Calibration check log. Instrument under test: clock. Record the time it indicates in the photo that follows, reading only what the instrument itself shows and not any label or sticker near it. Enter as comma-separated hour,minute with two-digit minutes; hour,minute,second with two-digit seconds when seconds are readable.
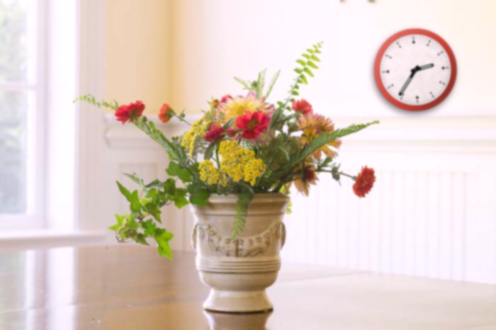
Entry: 2,36
